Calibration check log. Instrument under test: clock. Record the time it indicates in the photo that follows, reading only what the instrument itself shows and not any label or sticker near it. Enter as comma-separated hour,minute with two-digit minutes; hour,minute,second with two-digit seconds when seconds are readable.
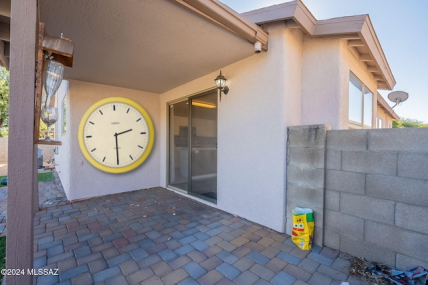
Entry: 2,30
